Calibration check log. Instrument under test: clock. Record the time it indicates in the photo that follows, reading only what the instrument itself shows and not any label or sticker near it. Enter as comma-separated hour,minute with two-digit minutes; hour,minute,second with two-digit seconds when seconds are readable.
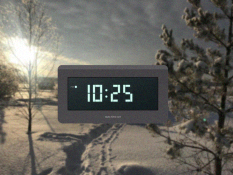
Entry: 10,25
